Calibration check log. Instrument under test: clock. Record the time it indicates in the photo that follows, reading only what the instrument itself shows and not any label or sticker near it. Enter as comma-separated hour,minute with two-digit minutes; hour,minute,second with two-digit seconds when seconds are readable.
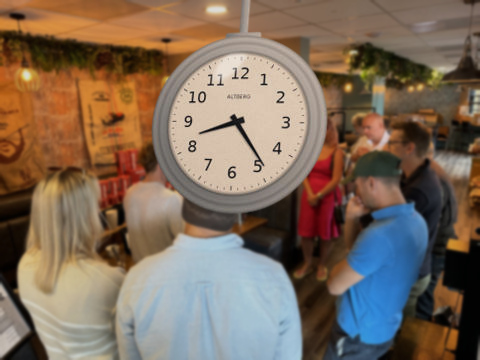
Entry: 8,24
